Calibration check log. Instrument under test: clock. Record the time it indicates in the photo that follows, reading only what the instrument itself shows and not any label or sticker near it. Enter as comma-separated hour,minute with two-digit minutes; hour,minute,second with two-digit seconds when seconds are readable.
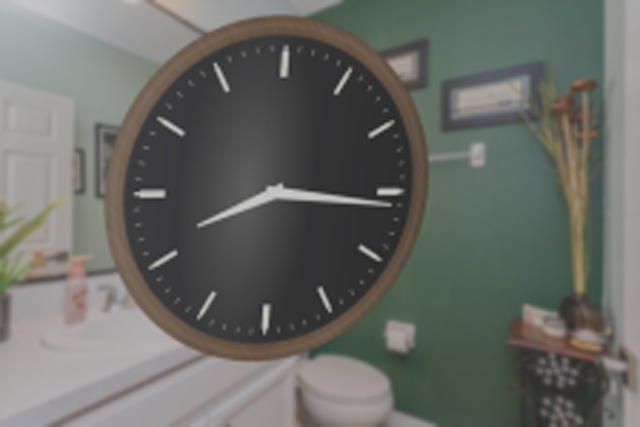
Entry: 8,16
